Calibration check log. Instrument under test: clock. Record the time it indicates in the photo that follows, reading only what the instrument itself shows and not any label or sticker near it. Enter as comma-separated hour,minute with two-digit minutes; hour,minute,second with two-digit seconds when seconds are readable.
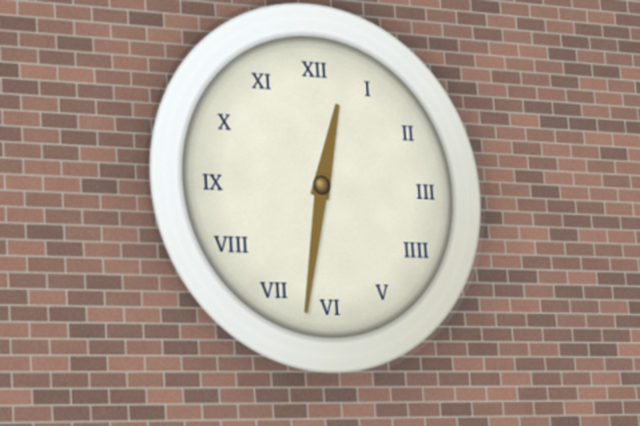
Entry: 12,32
